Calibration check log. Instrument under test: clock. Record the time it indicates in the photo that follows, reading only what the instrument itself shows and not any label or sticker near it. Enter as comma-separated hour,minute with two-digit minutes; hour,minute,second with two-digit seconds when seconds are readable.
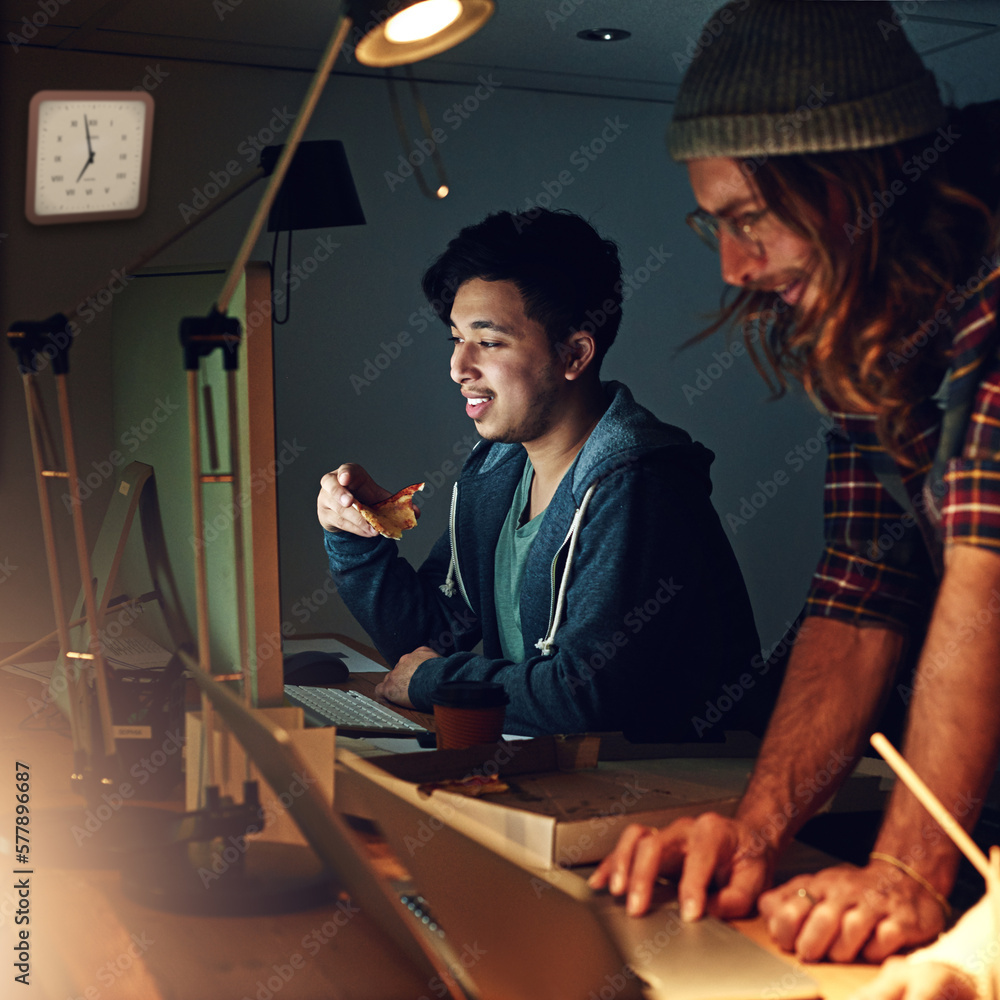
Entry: 6,58
